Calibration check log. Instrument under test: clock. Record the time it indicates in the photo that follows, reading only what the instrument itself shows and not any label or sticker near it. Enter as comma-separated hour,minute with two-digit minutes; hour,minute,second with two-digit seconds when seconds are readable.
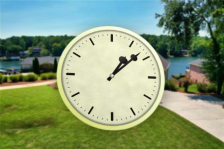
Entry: 1,08
